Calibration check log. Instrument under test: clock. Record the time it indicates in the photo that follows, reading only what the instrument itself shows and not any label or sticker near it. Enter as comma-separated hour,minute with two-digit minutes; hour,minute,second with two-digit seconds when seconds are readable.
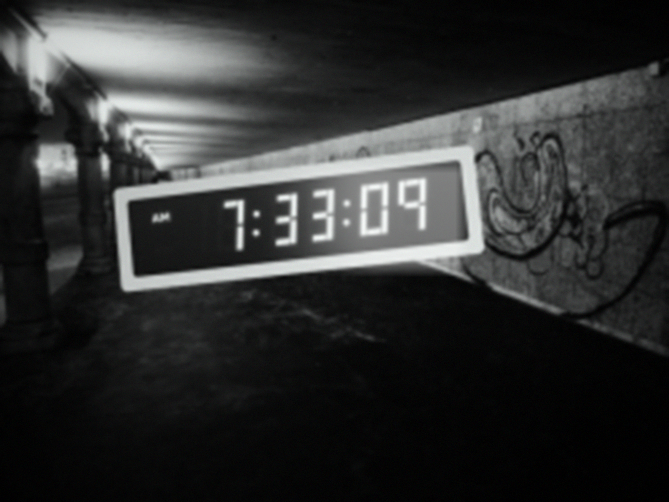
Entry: 7,33,09
